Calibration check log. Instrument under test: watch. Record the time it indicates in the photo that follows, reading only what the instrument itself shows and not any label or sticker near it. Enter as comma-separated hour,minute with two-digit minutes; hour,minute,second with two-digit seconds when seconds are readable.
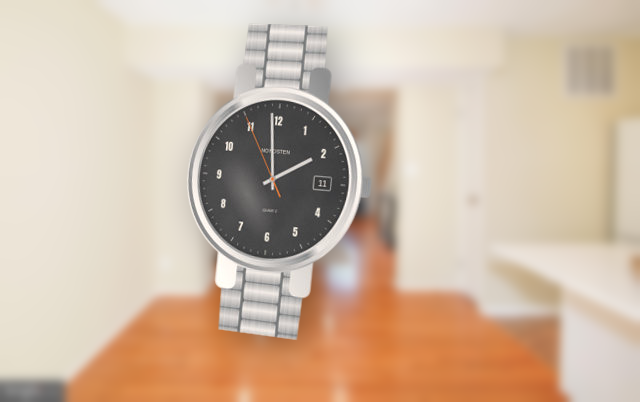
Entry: 1,58,55
